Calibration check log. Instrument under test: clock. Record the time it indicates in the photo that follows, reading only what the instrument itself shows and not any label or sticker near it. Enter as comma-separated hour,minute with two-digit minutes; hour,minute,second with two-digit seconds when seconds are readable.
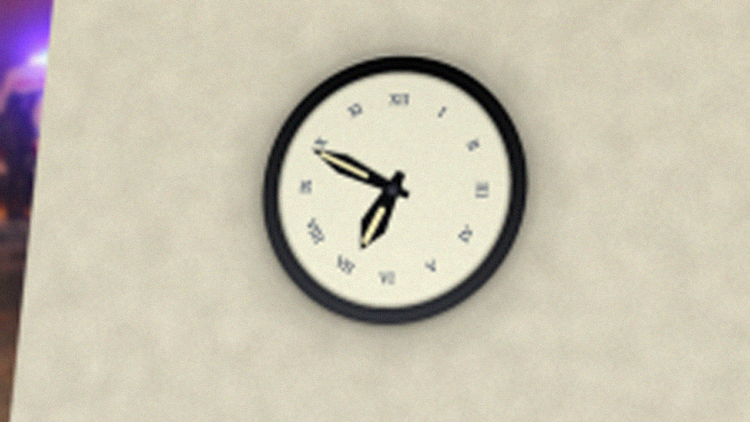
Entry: 6,49
